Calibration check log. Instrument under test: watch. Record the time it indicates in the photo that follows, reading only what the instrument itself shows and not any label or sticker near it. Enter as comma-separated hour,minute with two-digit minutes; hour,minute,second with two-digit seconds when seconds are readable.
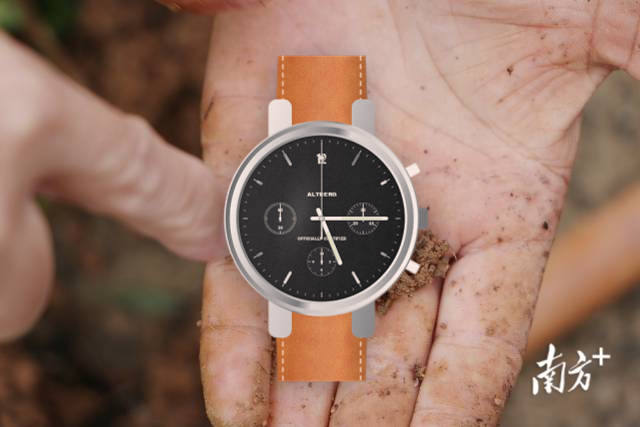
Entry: 5,15
